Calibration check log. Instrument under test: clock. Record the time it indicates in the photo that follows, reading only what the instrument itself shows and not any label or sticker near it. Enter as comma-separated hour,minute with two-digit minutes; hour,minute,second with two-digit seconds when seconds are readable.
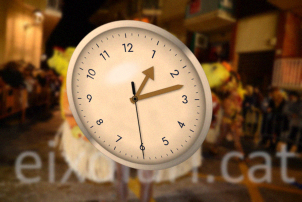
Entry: 1,12,30
